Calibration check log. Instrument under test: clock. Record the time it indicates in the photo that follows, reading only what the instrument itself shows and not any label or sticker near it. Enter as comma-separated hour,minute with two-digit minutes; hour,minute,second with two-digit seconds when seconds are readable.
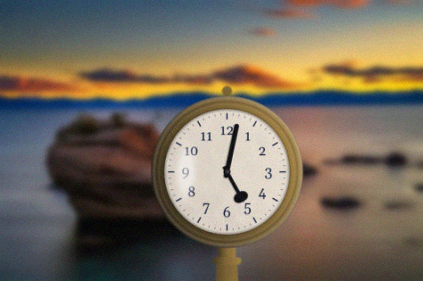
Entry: 5,02
